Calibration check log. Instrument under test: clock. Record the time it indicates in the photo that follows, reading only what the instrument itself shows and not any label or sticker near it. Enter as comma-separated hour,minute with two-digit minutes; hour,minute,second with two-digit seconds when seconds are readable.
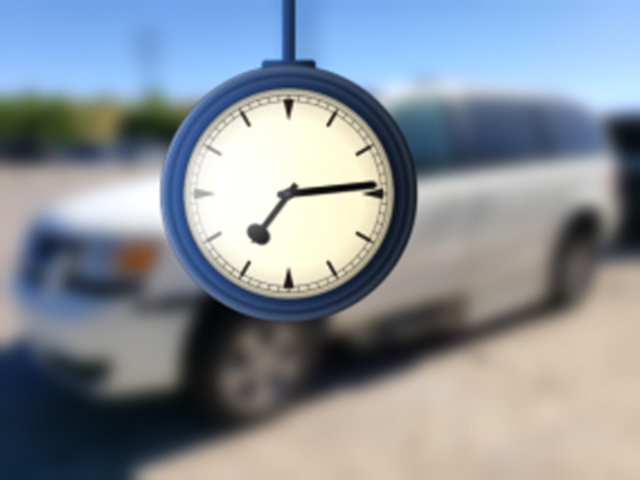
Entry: 7,14
